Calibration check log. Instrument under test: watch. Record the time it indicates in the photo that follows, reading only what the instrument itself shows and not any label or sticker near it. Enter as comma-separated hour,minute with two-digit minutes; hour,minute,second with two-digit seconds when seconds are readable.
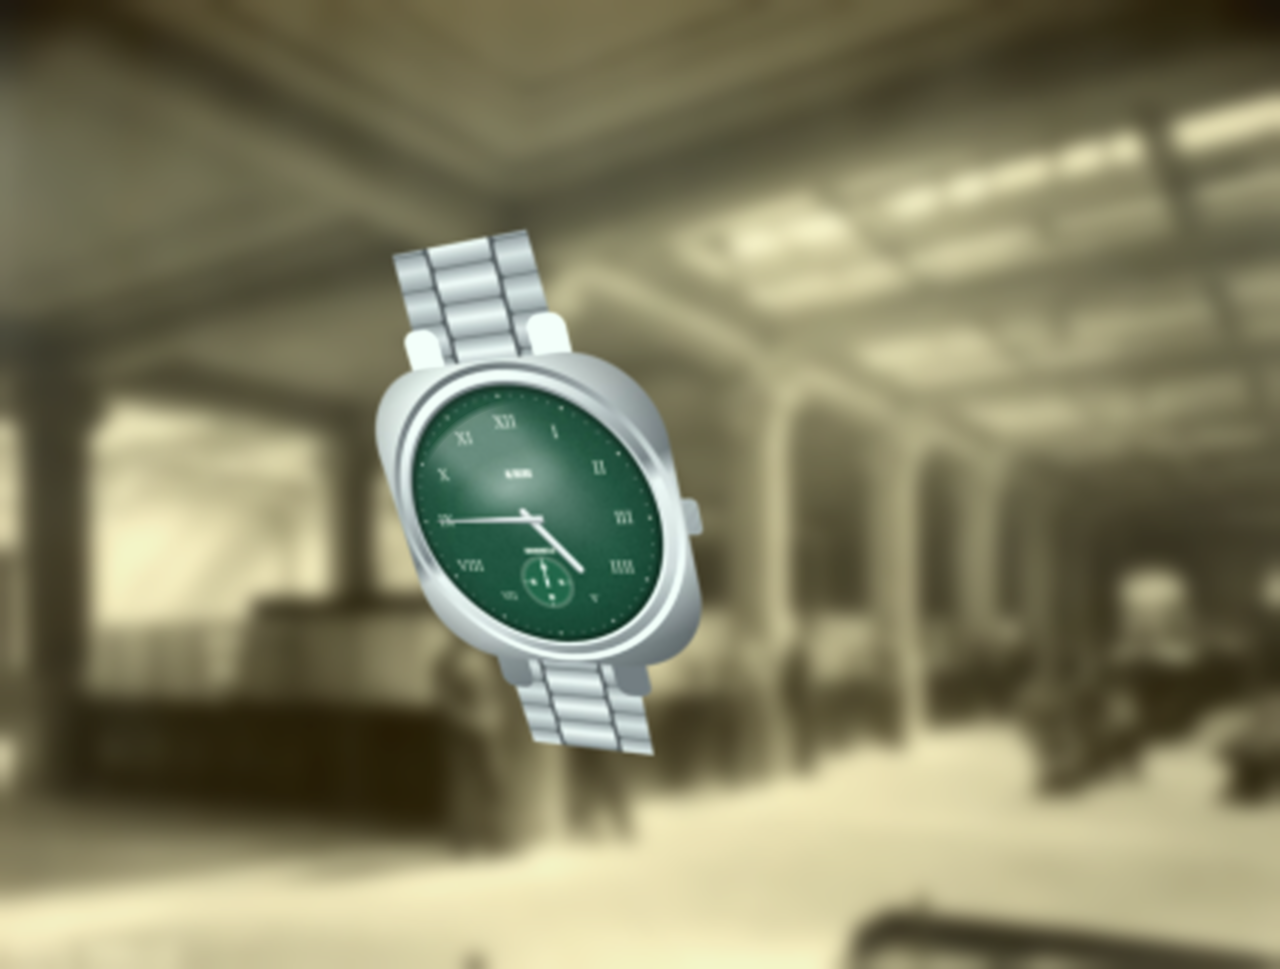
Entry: 4,45
